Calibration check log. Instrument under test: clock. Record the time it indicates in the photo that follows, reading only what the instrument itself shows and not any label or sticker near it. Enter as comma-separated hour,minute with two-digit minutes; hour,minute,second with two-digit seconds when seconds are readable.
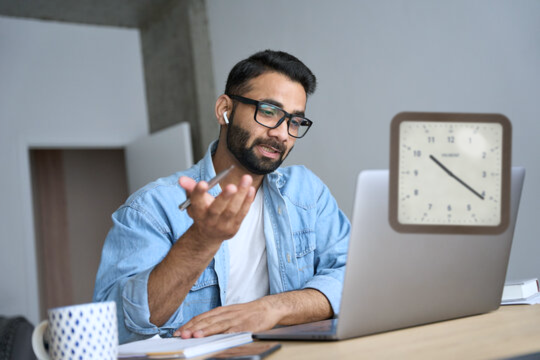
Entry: 10,21
